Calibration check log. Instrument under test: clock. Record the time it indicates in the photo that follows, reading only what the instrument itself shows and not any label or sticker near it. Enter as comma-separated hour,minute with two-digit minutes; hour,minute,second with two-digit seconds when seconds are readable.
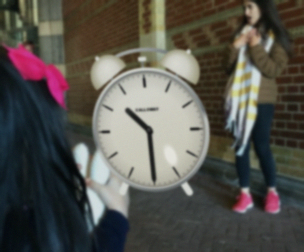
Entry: 10,30
